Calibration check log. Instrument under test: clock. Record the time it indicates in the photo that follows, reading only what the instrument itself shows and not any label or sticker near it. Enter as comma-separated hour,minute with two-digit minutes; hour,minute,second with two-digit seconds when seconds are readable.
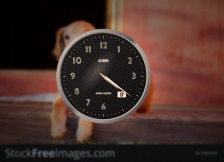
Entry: 4,21
